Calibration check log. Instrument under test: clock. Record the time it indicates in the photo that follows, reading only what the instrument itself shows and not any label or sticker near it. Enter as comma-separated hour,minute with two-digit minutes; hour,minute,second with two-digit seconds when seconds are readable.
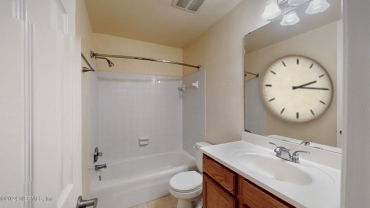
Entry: 2,15
